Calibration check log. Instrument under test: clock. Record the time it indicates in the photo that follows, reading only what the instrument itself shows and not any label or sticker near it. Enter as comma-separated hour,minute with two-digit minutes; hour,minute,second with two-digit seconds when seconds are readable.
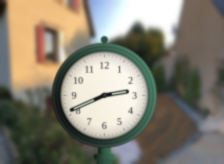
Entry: 2,41
